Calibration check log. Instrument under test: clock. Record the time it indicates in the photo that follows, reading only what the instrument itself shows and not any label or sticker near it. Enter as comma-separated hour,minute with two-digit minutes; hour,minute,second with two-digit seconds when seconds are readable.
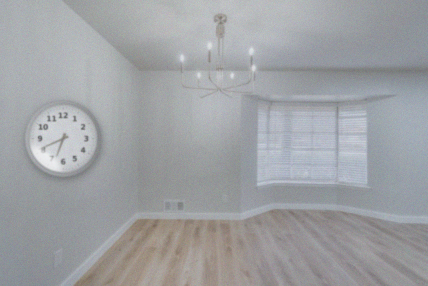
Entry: 6,41
